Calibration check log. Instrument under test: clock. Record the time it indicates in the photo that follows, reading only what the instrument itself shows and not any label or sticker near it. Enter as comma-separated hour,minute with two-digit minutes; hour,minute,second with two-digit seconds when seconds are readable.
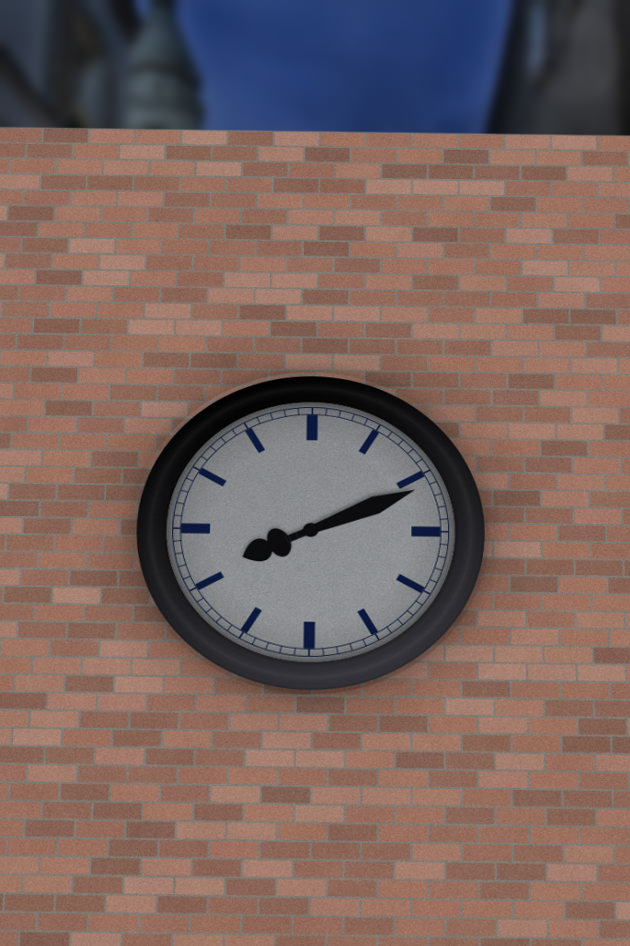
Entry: 8,11
